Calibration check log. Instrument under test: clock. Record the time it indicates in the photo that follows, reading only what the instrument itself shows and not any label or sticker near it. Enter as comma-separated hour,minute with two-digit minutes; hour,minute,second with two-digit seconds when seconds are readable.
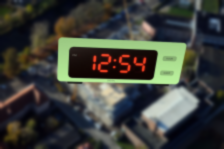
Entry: 12,54
